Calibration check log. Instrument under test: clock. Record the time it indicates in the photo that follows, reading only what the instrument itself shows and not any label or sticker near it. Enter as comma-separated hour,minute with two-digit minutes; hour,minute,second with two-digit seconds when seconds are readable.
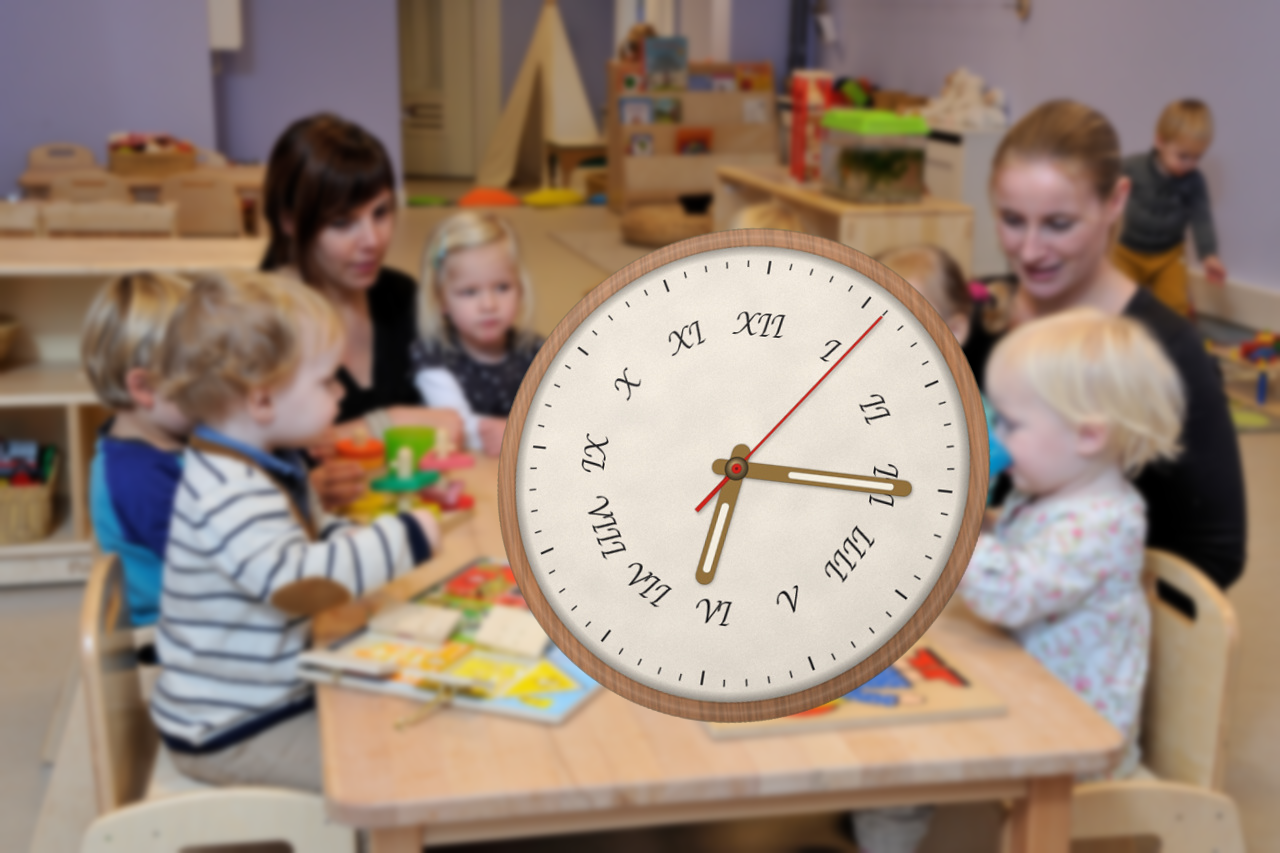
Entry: 6,15,06
